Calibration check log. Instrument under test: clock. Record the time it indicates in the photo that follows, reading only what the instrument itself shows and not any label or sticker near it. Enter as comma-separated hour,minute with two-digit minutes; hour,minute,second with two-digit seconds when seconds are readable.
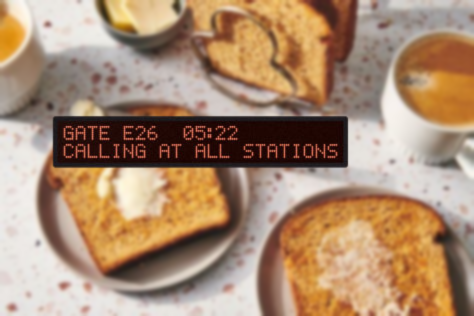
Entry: 5,22
